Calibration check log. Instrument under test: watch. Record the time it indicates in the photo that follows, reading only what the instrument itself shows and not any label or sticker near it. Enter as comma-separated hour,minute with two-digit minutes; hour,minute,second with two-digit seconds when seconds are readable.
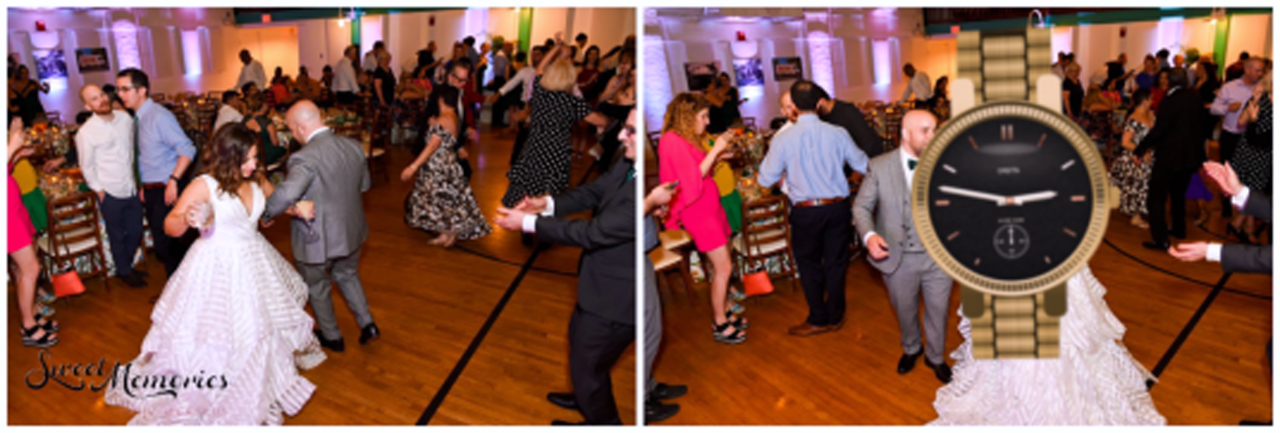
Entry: 2,47
